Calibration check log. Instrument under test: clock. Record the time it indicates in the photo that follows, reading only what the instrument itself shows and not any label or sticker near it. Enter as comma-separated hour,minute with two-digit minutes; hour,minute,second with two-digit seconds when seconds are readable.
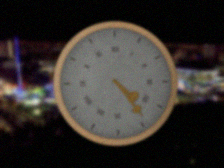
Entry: 4,24
